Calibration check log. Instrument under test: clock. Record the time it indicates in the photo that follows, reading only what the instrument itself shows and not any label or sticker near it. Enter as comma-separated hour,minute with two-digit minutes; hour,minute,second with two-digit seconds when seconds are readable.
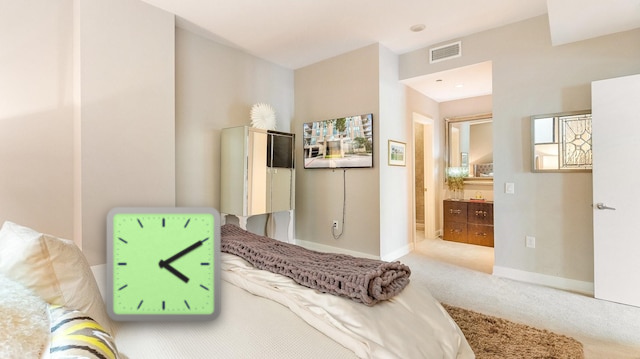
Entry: 4,10
